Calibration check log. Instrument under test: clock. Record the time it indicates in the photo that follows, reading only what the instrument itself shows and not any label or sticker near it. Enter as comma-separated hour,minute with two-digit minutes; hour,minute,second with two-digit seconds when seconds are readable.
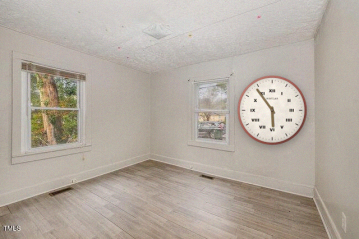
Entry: 5,54
